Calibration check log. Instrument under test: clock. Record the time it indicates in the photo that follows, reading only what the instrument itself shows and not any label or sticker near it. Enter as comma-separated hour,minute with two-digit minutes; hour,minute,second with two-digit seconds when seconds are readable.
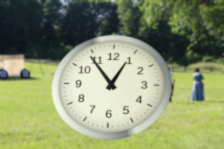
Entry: 12,54
